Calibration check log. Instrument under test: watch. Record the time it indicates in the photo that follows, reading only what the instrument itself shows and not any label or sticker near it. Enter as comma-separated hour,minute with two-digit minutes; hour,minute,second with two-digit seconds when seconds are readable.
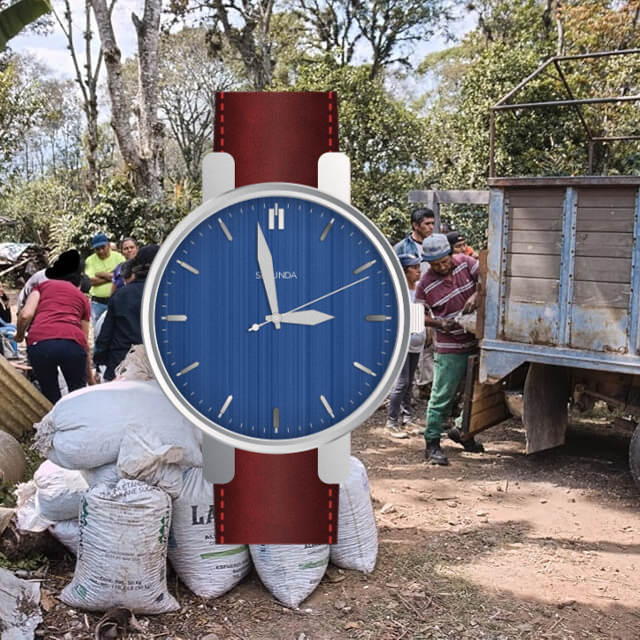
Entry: 2,58,11
